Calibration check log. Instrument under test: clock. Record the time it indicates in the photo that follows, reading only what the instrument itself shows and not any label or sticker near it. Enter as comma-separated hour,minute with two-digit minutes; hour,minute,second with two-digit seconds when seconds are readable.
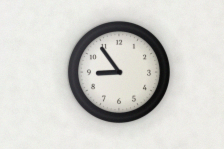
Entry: 8,54
